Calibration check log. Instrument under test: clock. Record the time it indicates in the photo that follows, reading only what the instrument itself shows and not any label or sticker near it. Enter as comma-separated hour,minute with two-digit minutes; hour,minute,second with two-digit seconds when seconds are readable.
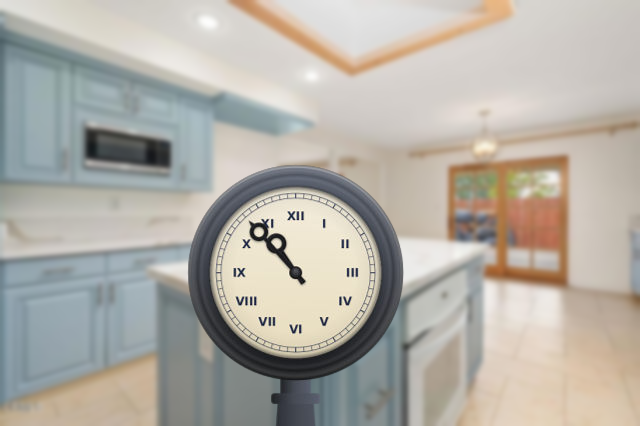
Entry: 10,53
